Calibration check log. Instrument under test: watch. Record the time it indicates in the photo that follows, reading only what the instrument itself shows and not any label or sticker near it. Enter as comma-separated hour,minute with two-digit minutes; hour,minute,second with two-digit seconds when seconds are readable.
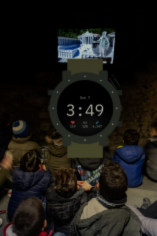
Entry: 3,49
